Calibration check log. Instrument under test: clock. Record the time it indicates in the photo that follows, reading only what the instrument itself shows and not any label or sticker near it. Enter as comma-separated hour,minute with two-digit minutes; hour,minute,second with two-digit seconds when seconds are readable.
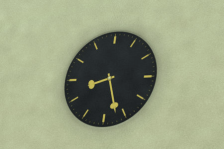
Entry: 8,27
